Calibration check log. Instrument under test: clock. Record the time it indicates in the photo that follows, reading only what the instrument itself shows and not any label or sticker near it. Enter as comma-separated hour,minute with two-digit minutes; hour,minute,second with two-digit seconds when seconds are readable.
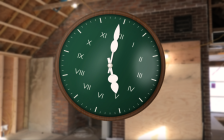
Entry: 4,59
